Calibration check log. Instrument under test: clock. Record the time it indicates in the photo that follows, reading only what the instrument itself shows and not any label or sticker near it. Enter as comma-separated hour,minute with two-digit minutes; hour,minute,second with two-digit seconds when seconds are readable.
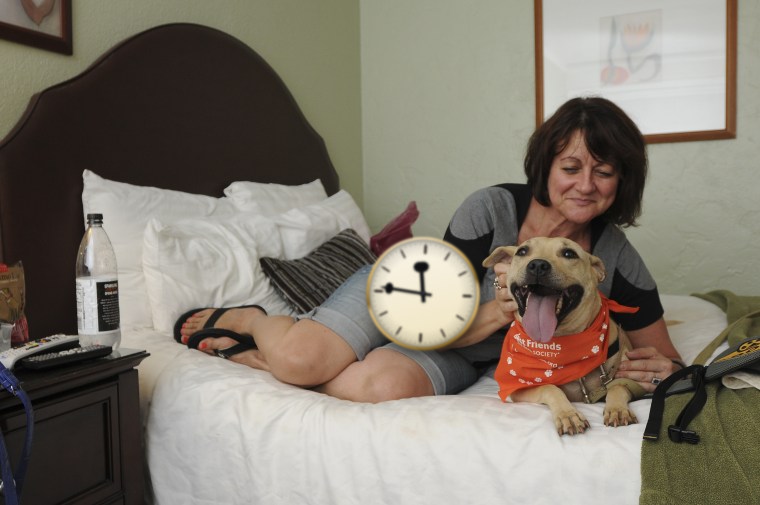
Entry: 11,46
